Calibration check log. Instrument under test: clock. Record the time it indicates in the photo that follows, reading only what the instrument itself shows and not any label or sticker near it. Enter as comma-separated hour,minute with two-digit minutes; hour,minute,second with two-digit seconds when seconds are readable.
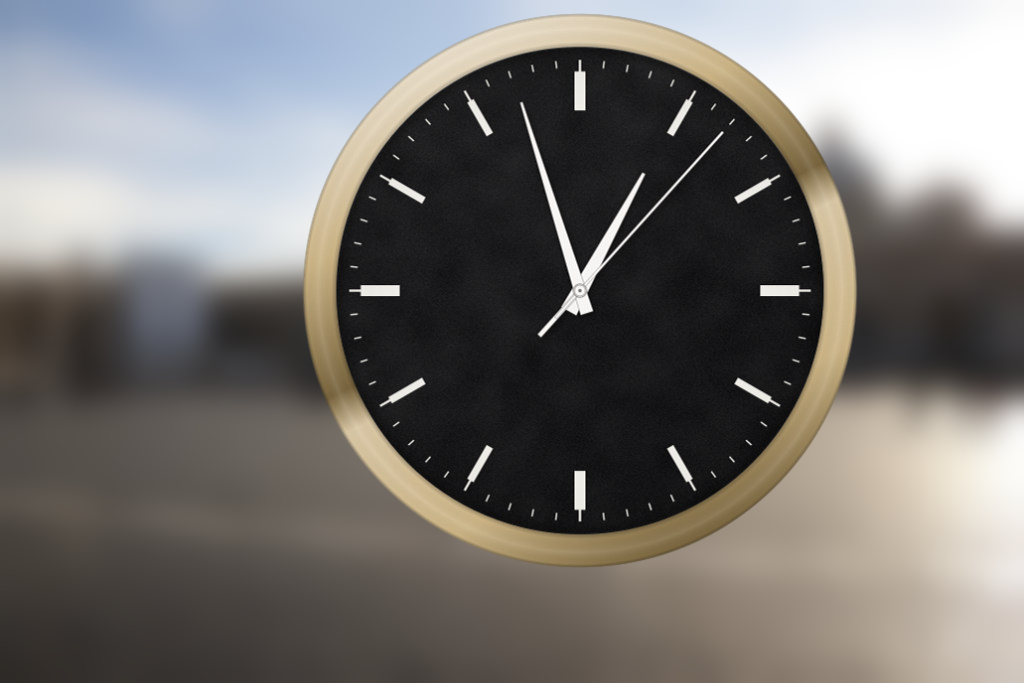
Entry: 12,57,07
